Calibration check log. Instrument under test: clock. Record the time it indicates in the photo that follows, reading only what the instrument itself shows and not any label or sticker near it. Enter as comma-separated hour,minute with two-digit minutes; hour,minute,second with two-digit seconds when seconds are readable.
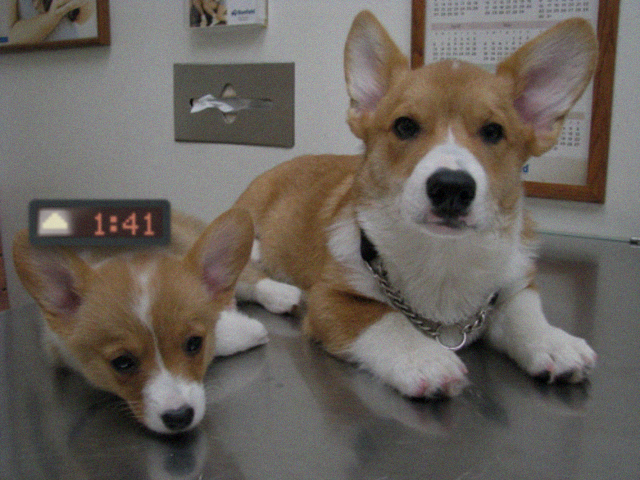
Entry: 1,41
